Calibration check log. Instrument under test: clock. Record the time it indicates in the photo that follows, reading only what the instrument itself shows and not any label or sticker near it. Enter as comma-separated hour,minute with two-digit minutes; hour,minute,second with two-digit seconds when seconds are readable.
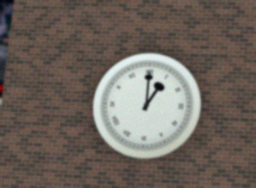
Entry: 1,00
